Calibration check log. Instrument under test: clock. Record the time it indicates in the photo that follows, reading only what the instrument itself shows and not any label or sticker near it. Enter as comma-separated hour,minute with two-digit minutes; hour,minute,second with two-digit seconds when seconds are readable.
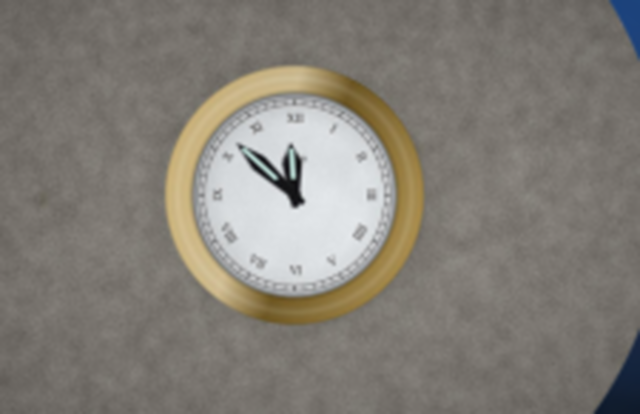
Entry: 11,52
